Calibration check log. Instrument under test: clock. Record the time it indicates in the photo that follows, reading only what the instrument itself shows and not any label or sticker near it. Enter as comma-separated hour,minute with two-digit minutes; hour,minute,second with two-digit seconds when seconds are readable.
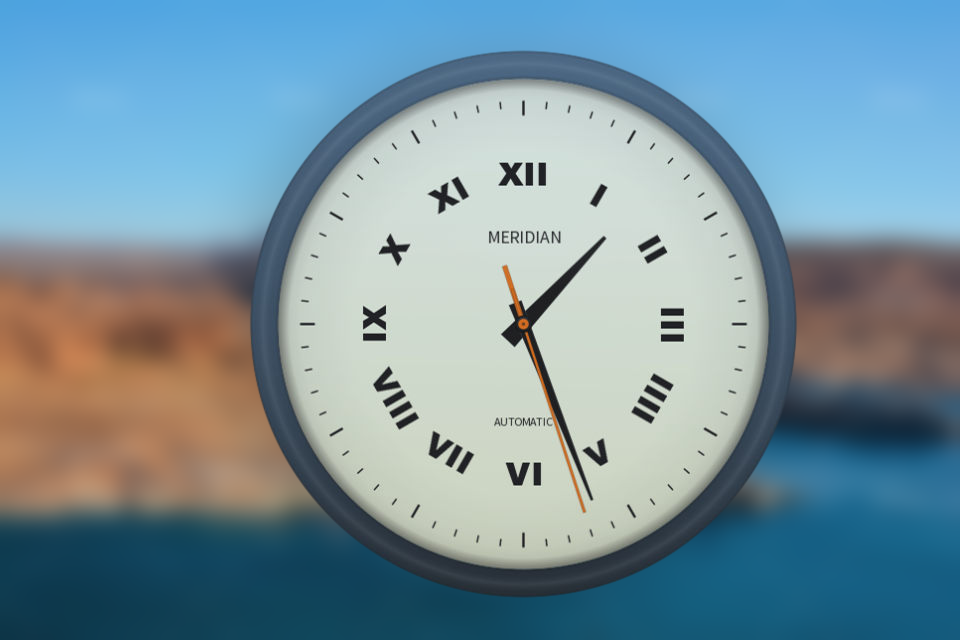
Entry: 1,26,27
